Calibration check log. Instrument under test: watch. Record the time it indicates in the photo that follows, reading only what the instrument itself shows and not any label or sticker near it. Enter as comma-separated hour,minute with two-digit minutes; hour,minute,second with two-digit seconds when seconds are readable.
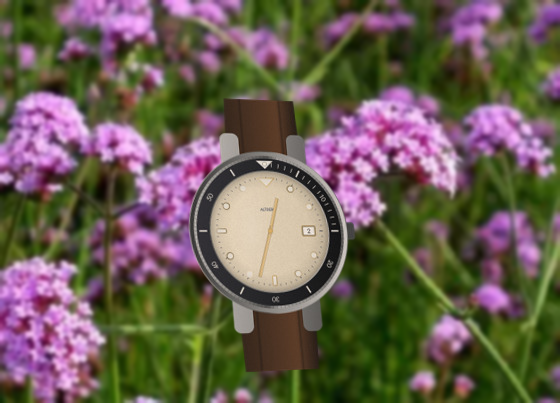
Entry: 12,33
